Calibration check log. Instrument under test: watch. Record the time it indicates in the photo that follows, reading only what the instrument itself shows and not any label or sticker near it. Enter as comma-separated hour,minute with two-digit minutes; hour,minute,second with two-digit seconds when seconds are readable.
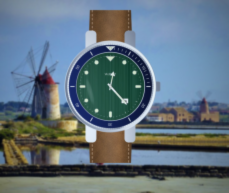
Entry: 12,23
